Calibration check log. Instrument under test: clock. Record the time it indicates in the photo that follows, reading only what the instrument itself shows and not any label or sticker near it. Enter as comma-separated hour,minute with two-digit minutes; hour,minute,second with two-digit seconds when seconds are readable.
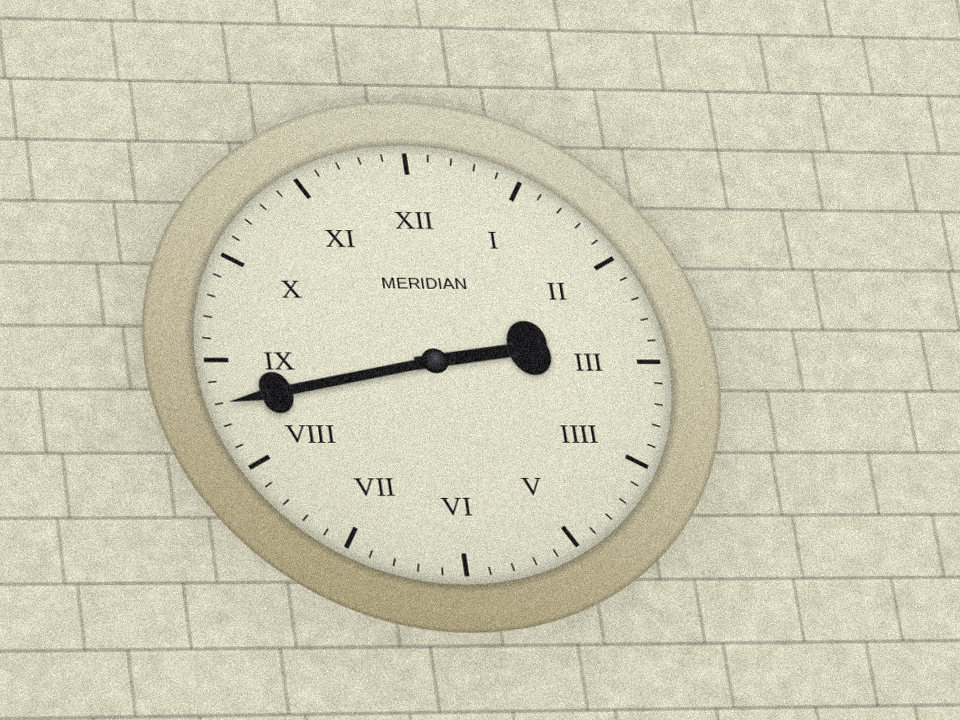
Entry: 2,43
